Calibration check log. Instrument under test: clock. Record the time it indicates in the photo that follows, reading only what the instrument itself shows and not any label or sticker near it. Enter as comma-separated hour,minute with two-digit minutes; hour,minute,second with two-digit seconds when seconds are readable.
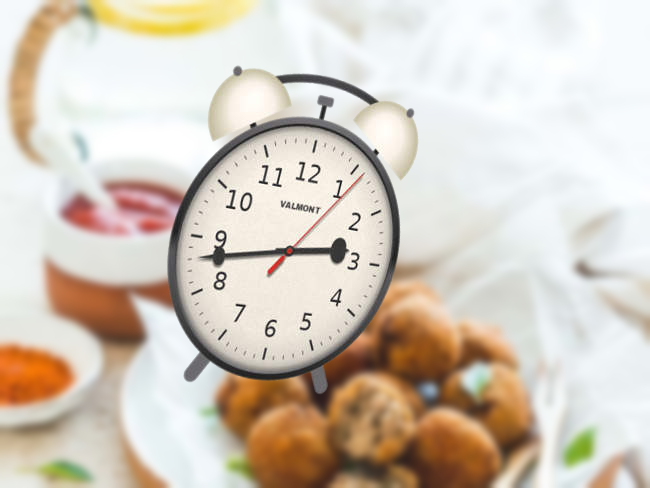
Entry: 2,43,06
